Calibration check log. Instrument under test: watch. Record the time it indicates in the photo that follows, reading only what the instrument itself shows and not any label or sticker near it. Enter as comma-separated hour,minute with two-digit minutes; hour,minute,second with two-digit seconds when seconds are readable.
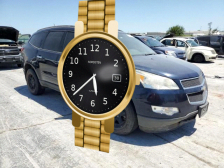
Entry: 5,38
